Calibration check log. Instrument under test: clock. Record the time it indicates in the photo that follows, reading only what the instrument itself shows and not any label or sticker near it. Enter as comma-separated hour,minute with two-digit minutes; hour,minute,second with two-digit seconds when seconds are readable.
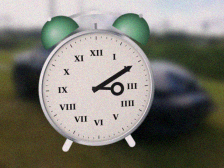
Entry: 3,10
